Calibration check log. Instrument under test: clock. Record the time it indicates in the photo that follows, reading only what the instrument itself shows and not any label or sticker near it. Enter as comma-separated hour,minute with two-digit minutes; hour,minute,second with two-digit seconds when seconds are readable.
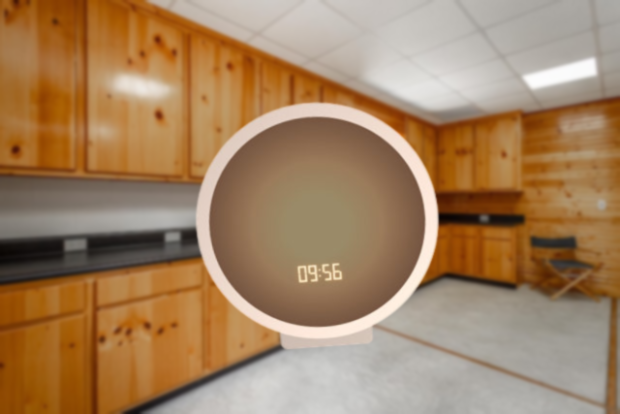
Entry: 9,56
